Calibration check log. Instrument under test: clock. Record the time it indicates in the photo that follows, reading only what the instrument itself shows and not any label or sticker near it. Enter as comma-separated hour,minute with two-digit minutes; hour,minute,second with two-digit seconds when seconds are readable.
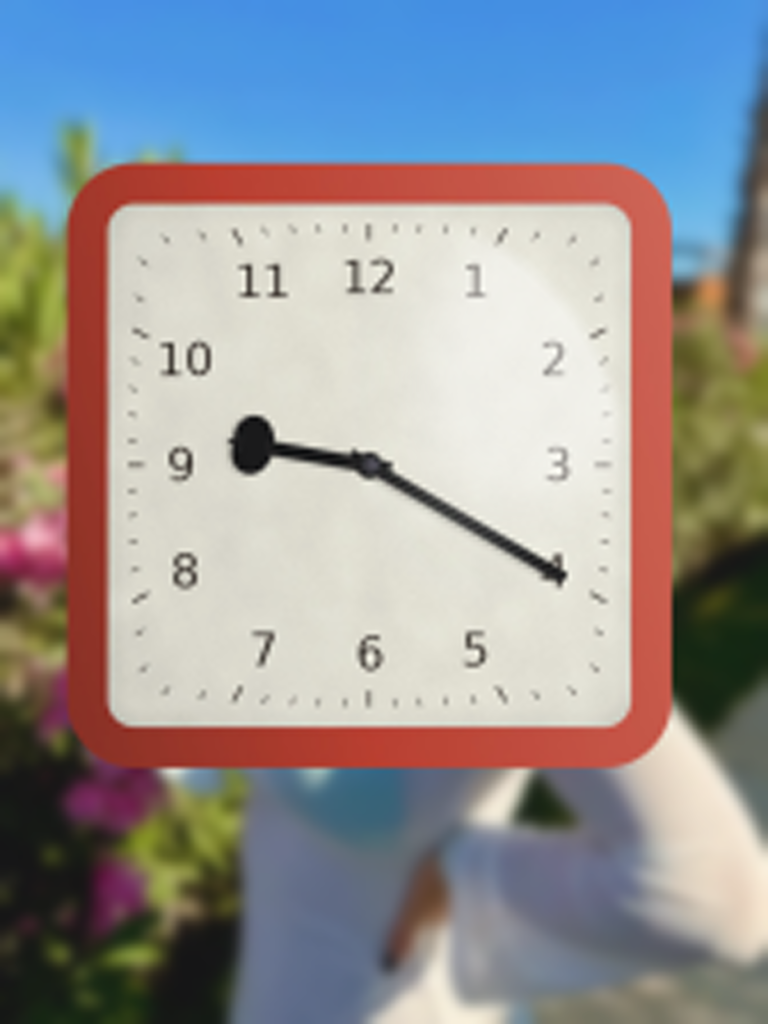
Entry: 9,20
